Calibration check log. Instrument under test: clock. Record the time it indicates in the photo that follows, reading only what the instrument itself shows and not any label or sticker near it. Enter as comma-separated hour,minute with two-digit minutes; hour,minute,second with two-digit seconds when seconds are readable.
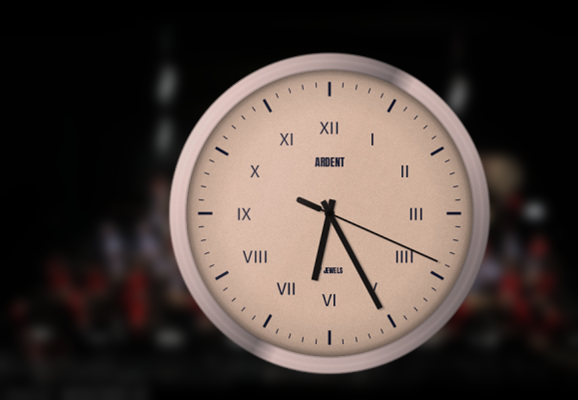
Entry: 6,25,19
